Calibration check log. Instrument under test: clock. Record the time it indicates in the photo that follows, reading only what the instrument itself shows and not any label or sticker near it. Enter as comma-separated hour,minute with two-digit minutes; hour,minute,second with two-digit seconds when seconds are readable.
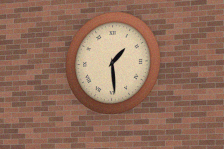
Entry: 1,29
